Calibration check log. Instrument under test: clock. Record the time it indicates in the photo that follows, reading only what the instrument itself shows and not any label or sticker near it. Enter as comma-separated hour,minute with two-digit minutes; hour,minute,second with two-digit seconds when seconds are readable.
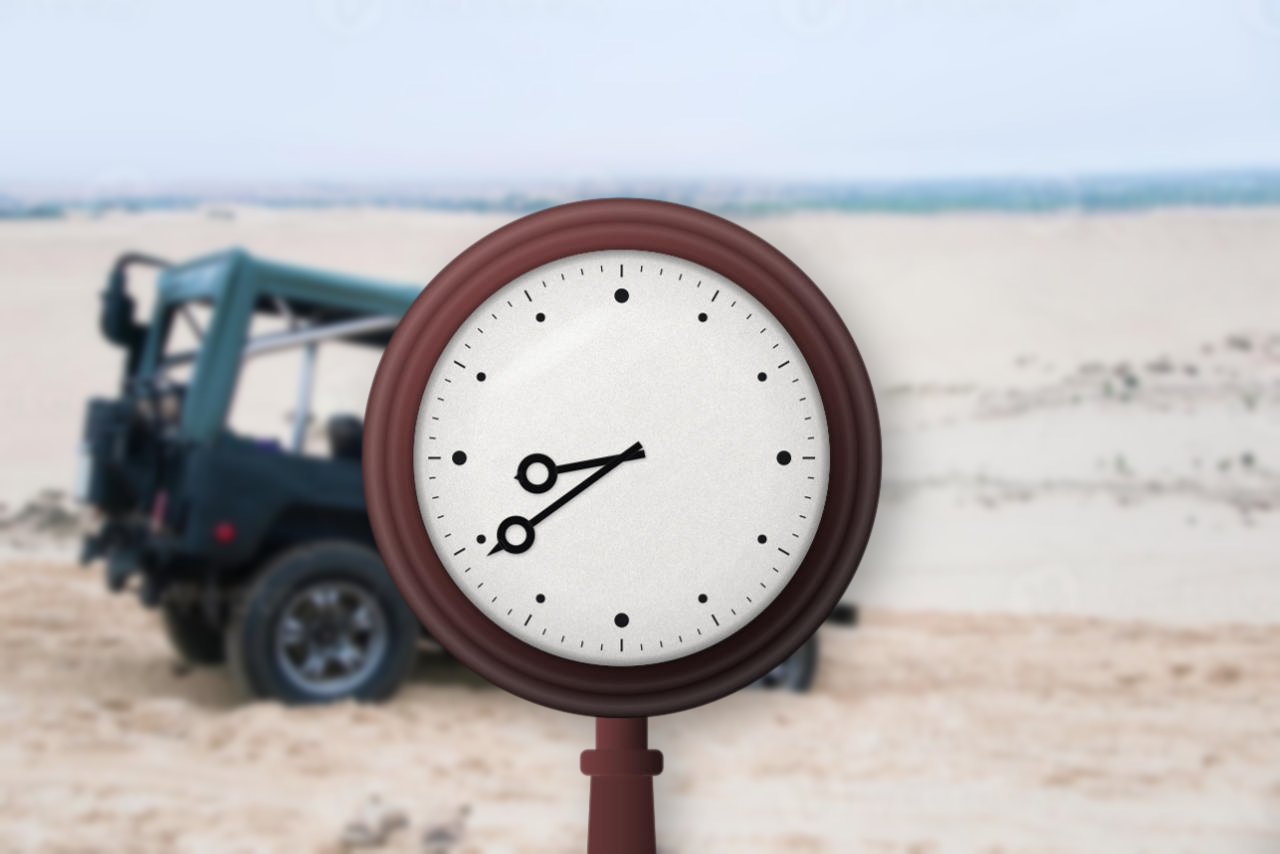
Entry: 8,39
